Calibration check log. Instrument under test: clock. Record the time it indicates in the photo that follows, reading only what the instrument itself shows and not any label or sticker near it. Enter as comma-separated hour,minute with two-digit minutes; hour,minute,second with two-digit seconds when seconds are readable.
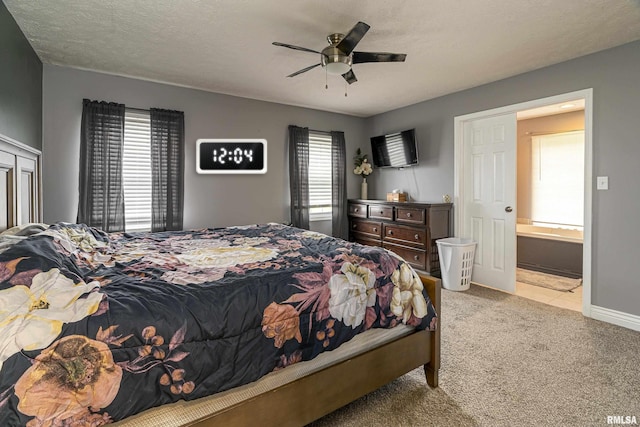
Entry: 12,04
